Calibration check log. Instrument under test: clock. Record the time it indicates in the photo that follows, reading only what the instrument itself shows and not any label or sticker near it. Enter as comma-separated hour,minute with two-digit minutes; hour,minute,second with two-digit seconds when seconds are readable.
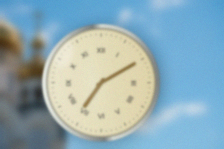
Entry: 7,10
